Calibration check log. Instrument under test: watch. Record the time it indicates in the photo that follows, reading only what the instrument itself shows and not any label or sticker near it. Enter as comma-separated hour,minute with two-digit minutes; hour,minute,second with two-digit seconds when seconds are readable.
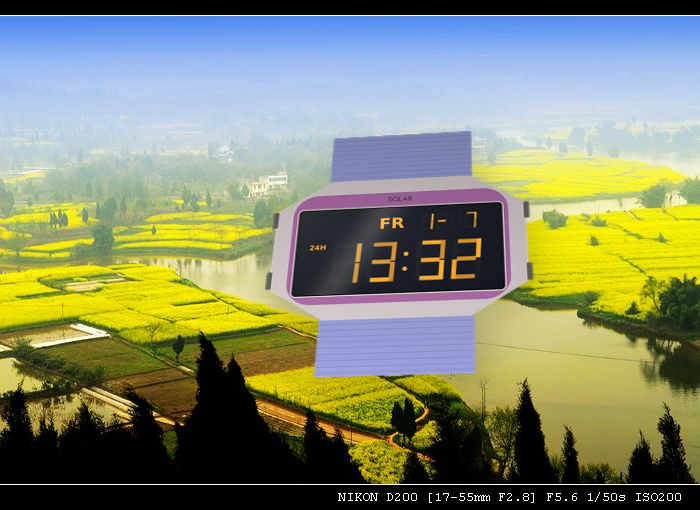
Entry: 13,32
